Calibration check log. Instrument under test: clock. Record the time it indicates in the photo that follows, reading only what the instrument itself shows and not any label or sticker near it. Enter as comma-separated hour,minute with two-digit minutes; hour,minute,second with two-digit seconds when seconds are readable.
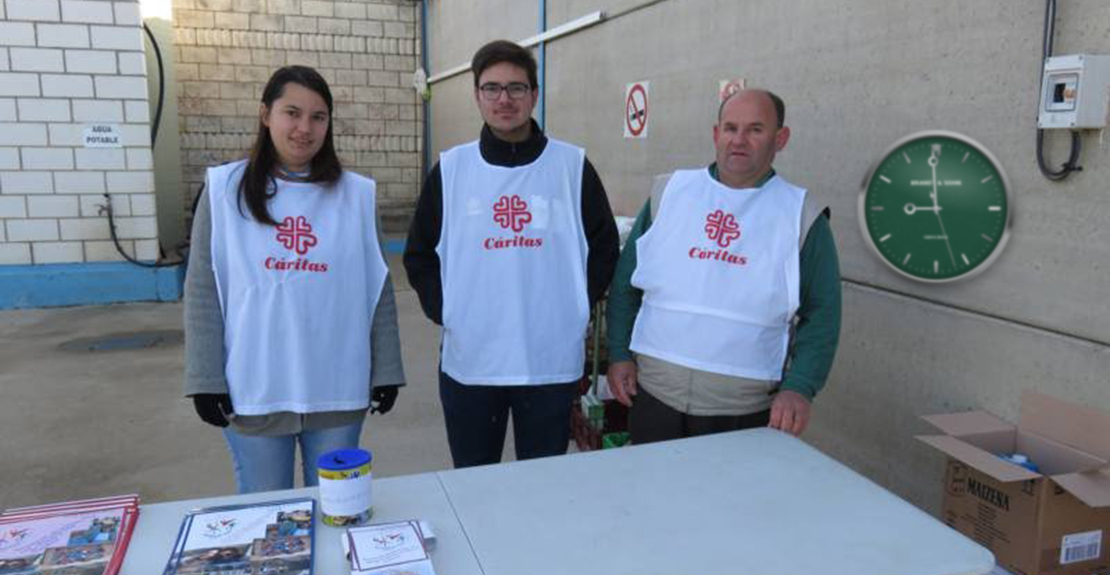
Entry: 8,59,27
